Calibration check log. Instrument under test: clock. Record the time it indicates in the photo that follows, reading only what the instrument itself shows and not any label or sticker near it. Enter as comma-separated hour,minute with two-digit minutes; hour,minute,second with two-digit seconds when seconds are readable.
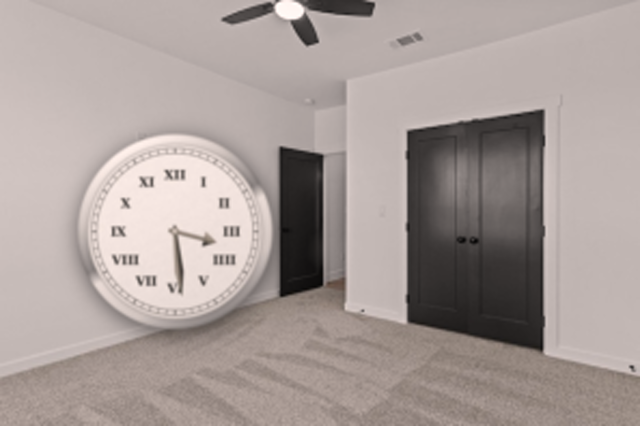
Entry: 3,29
